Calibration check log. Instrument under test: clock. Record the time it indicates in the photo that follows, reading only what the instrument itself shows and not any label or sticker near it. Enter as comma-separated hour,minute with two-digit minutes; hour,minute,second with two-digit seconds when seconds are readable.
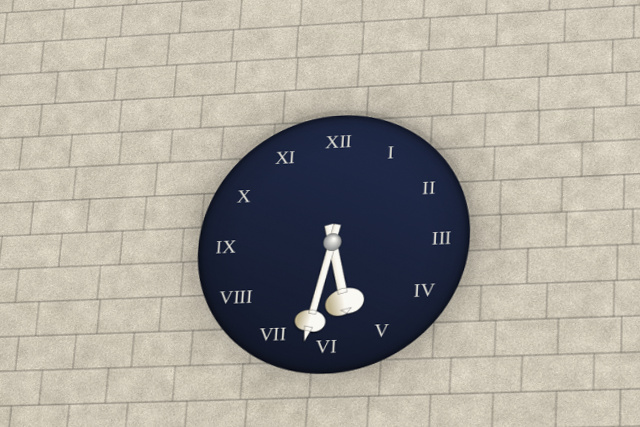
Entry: 5,32
